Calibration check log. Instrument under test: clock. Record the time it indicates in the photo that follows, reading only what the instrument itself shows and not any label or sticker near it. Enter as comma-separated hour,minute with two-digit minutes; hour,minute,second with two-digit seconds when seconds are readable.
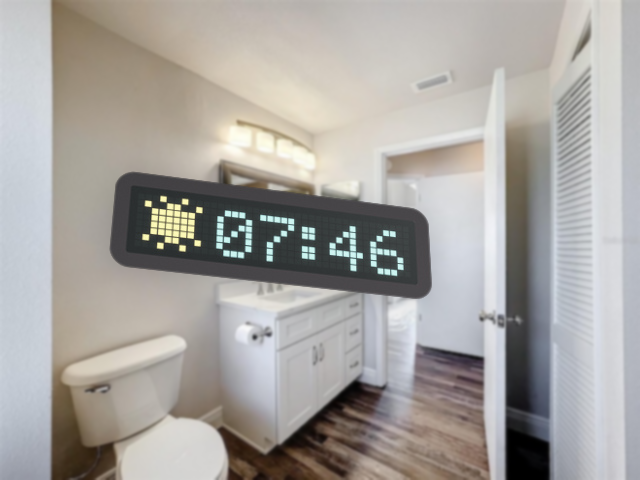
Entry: 7,46
